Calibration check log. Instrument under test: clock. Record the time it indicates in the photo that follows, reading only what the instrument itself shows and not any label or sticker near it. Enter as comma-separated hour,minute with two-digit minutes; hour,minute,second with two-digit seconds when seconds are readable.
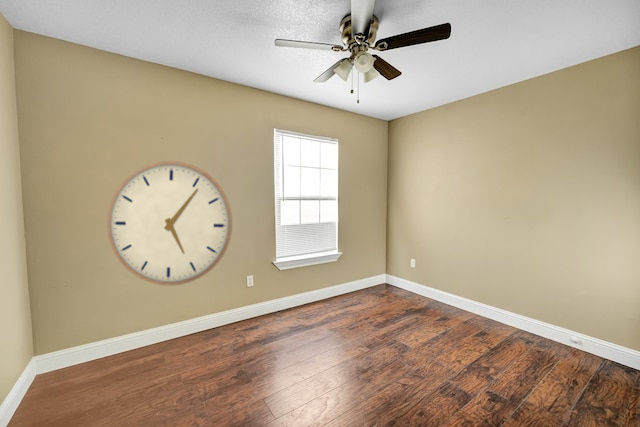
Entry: 5,06
